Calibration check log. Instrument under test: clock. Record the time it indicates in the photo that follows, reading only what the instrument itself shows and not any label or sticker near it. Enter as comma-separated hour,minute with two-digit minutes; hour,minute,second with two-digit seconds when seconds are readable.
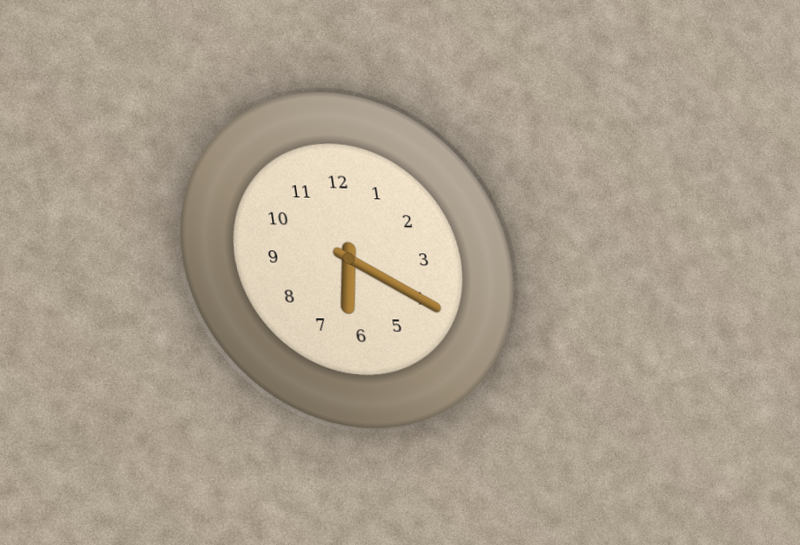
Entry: 6,20
